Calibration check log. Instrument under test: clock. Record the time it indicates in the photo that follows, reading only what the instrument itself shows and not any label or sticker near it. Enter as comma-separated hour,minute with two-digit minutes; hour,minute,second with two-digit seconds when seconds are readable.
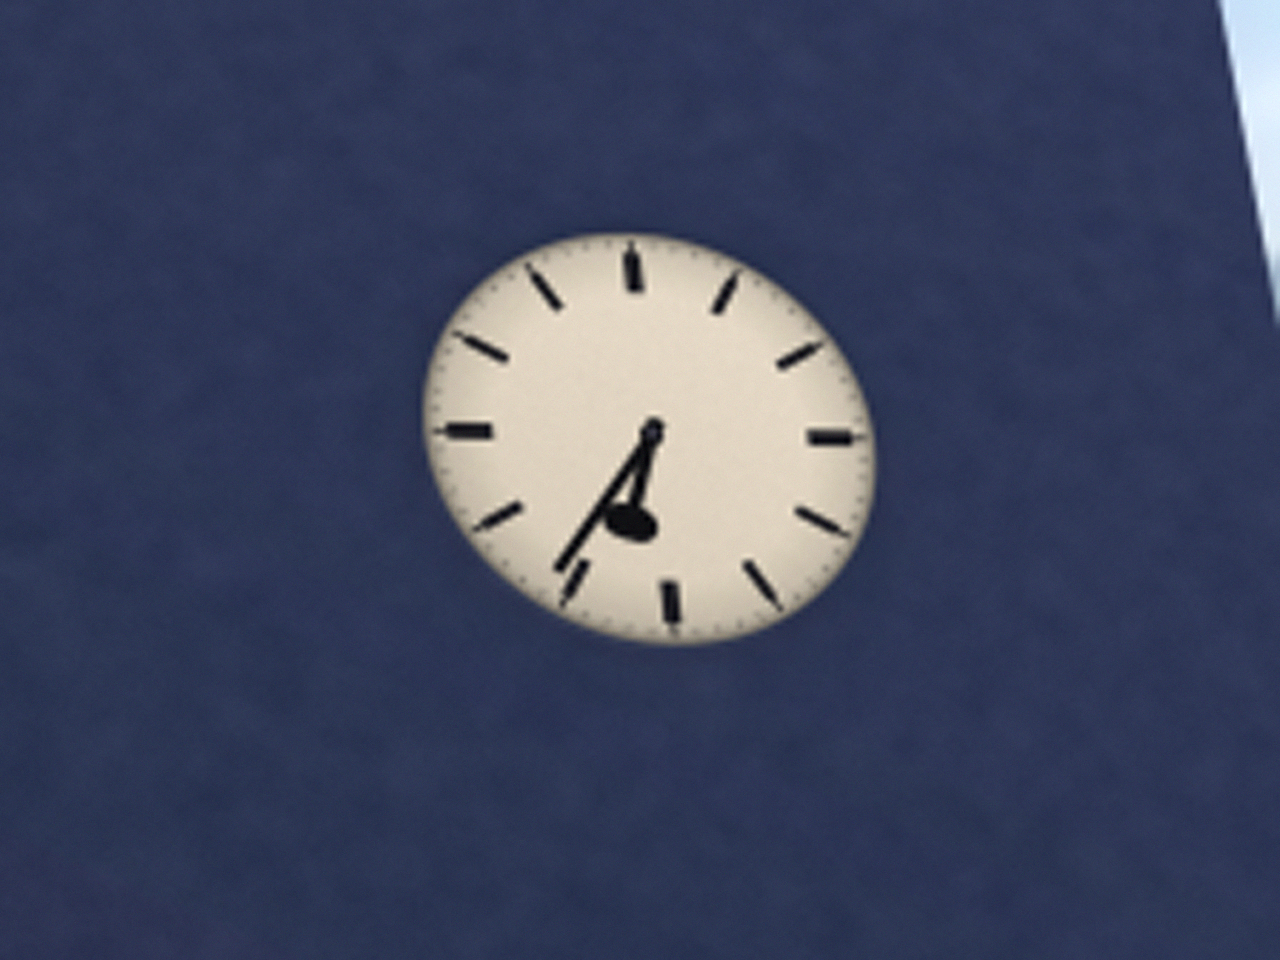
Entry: 6,36
